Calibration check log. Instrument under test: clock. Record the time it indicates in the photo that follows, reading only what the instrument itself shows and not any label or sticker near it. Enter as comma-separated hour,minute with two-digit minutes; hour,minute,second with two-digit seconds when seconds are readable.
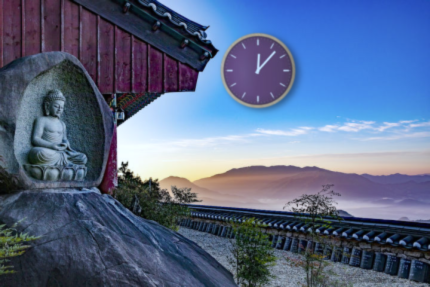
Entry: 12,07
